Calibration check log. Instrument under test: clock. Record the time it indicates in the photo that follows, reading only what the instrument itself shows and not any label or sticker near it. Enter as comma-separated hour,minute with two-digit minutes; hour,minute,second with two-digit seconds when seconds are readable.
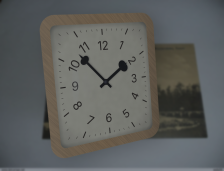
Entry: 1,53
